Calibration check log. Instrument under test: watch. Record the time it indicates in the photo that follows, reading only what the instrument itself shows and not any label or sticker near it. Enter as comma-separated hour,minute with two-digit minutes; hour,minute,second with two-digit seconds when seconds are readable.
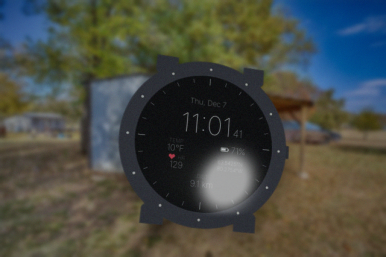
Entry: 11,01,41
